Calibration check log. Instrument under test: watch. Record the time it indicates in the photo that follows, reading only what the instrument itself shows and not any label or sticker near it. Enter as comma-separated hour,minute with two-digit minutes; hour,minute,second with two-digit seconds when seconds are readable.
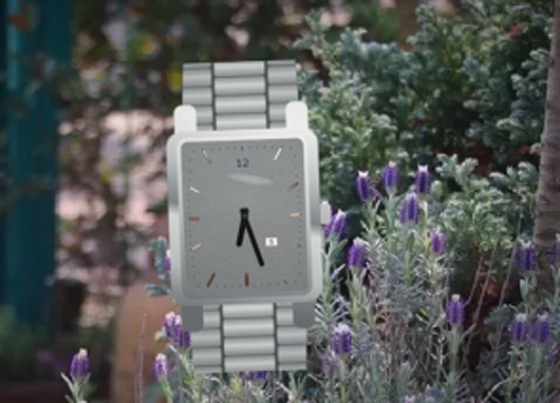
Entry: 6,27
